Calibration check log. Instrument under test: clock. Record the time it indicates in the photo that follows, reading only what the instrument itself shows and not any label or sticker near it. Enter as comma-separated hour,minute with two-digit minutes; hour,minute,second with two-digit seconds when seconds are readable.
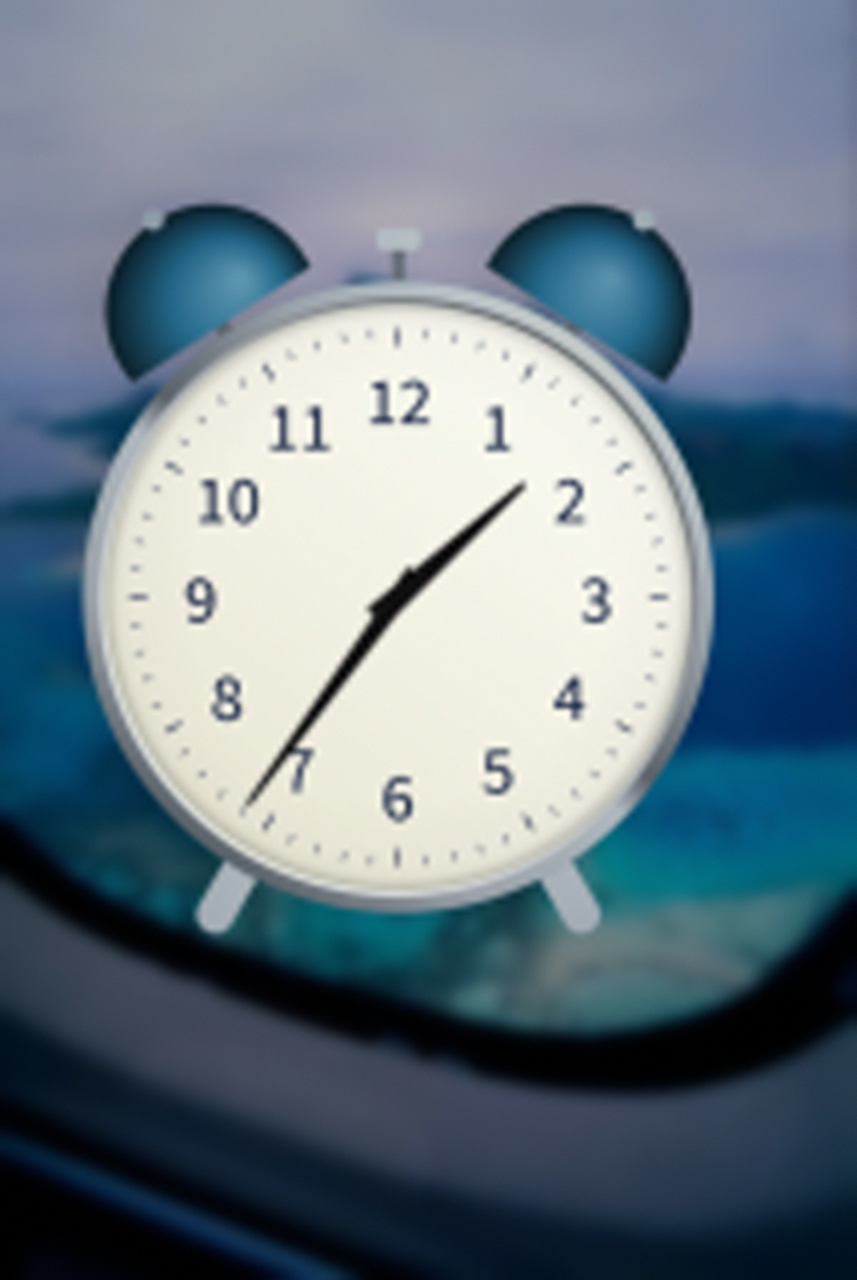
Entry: 1,36
